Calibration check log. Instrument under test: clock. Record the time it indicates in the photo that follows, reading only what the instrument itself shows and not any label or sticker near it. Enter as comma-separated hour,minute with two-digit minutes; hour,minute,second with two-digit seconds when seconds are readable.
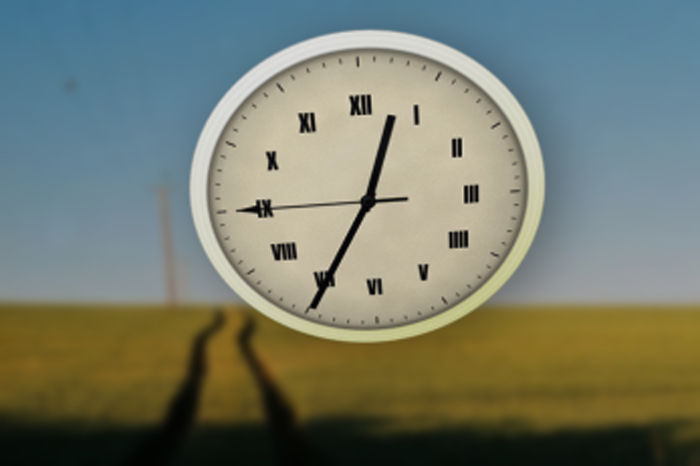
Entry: 12,34,45
